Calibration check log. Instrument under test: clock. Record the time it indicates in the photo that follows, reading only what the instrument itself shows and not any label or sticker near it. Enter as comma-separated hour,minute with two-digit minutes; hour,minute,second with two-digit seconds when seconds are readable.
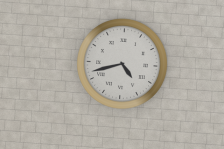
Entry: 4,42
